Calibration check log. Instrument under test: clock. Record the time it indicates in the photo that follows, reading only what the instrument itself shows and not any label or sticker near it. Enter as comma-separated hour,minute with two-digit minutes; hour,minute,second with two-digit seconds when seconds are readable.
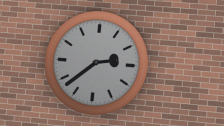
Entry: 2,38
